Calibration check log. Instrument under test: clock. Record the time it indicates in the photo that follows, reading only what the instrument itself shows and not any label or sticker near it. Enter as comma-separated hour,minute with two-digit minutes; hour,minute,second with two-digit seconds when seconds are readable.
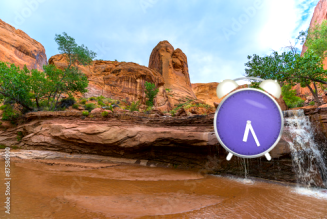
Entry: 6,26
